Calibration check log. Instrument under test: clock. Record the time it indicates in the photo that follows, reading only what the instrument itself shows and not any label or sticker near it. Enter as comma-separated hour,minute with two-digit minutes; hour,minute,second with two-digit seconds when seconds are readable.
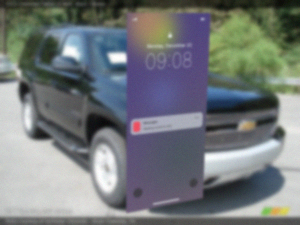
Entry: 9,08
